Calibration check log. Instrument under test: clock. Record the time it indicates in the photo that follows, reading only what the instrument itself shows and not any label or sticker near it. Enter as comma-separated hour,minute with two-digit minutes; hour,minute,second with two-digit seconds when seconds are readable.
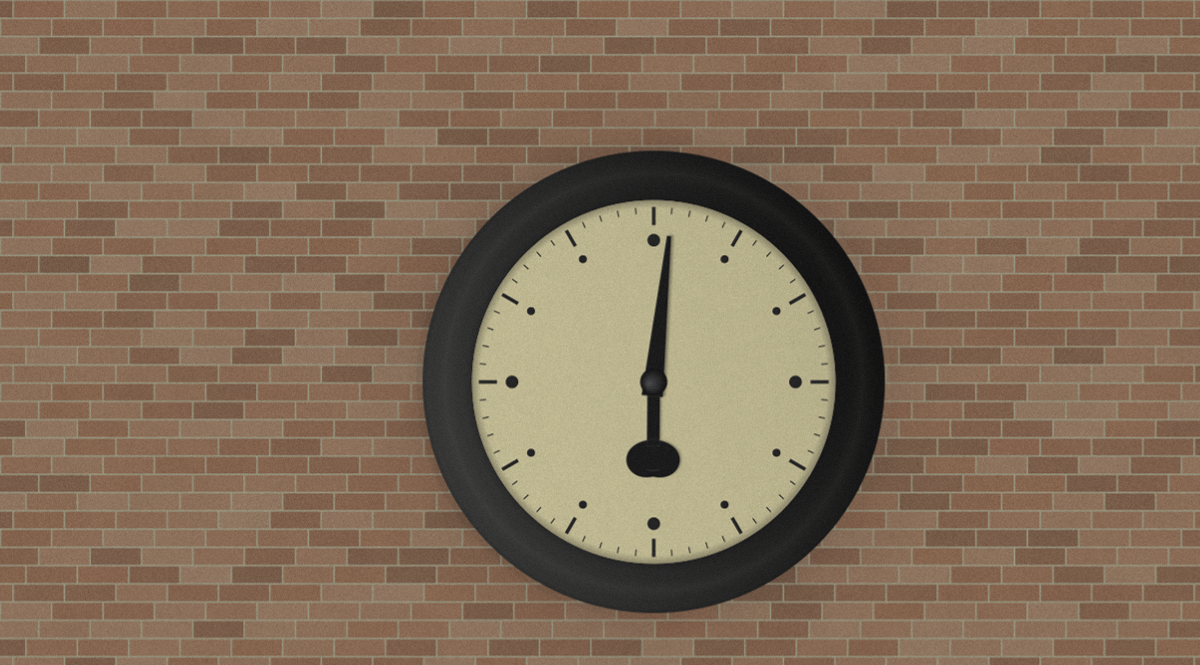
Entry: 6,01
